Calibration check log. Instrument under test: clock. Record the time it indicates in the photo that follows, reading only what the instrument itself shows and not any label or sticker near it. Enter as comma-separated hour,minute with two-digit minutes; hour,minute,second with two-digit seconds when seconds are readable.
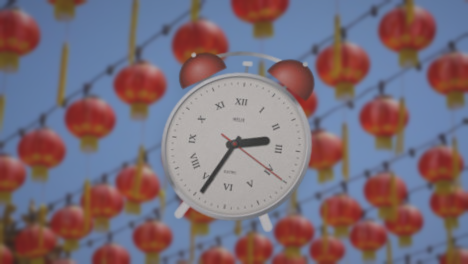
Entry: 2,34,20
